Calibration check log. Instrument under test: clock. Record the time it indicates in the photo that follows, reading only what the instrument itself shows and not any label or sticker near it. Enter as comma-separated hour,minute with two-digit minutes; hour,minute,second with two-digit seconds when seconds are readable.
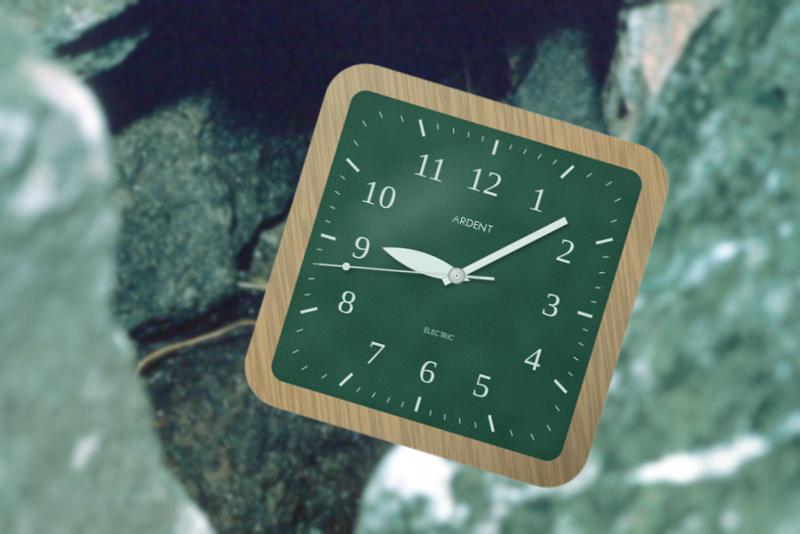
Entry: 9,07,43
